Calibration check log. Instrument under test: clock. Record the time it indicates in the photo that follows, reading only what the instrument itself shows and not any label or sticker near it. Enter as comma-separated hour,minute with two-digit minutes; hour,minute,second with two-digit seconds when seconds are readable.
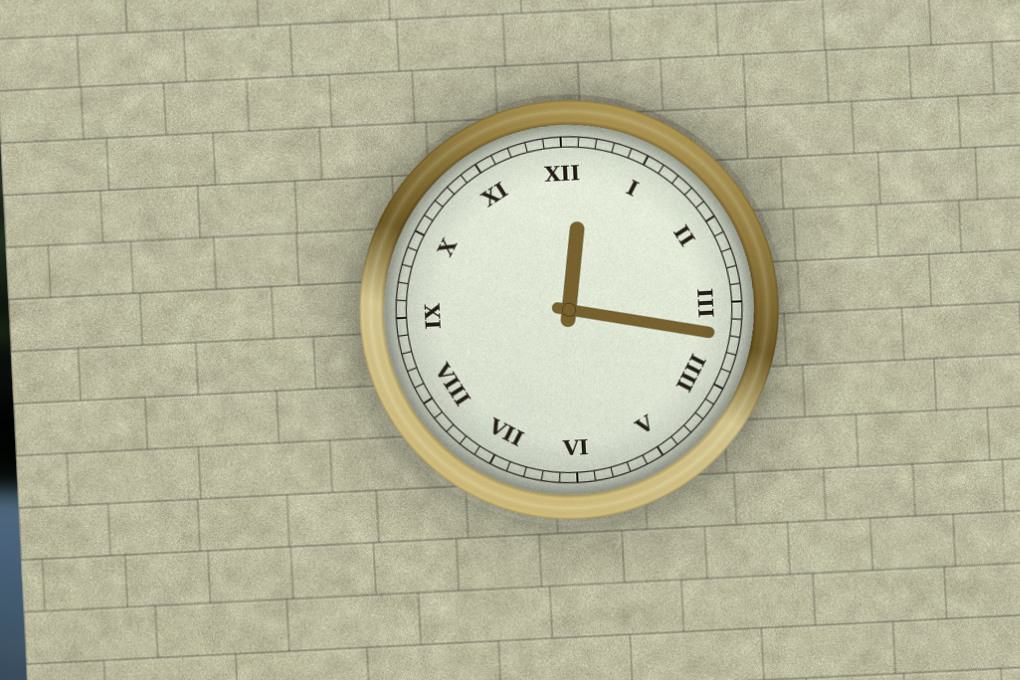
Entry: 12,17
